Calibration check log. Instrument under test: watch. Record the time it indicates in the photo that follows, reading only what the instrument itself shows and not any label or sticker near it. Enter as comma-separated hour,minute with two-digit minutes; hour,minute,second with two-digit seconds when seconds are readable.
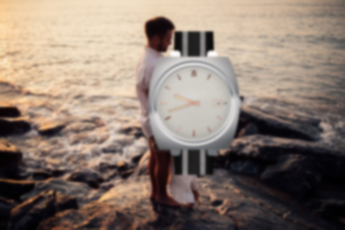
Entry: 9,42
